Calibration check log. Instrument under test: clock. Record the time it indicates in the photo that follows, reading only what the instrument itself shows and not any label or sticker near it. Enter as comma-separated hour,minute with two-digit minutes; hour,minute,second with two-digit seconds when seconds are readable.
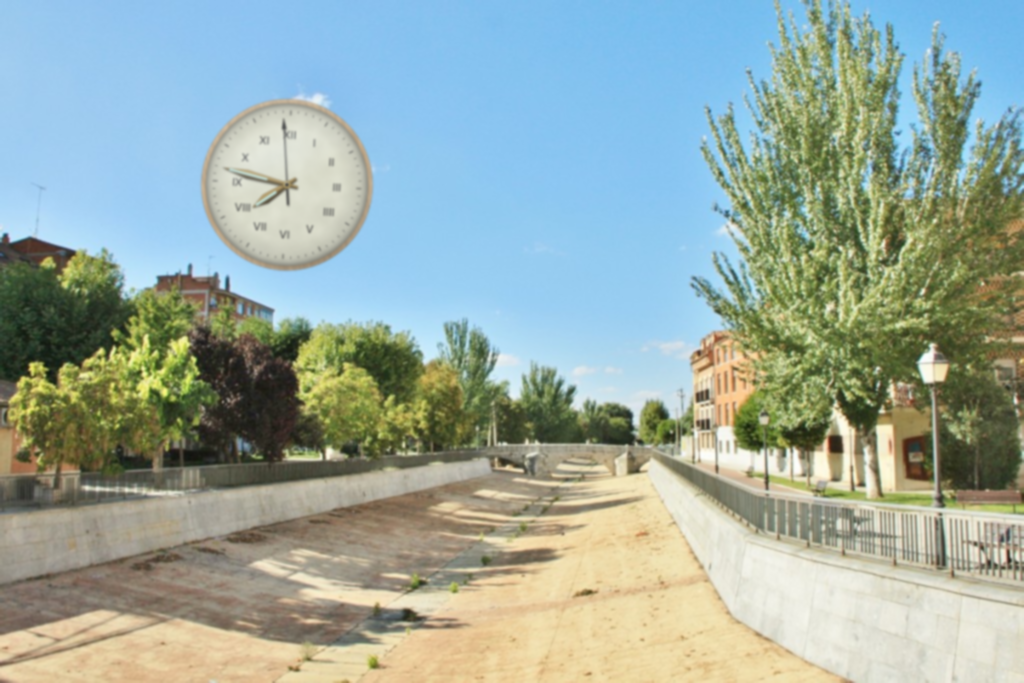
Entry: 7,46,59
